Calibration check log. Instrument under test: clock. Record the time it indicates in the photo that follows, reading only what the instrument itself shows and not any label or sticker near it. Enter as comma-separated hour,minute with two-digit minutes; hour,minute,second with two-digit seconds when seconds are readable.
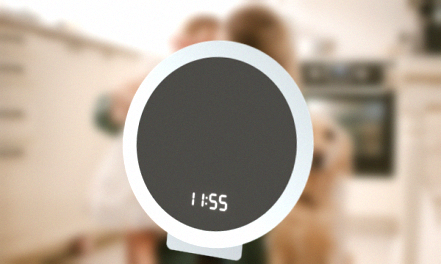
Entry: 11,55
